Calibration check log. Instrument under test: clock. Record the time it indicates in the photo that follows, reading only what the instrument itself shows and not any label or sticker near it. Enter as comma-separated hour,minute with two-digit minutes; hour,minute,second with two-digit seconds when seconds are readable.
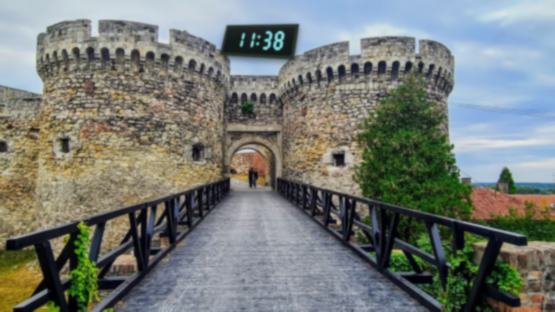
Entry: 11,38
